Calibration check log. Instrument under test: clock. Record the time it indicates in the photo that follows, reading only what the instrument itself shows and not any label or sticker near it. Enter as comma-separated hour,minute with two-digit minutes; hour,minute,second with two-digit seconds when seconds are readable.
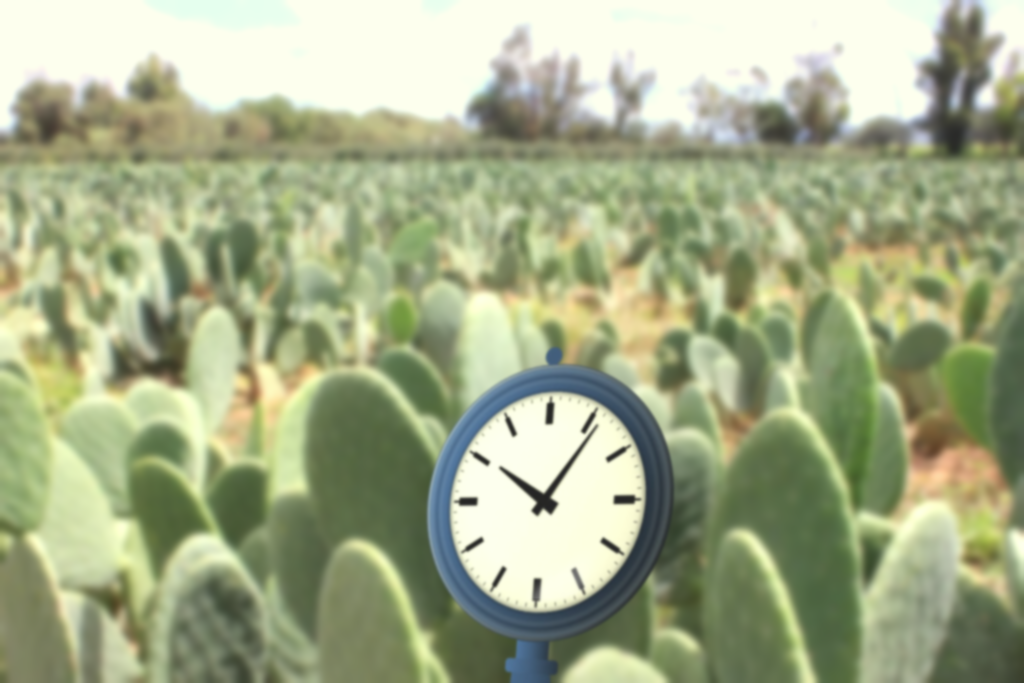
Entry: 10,06
